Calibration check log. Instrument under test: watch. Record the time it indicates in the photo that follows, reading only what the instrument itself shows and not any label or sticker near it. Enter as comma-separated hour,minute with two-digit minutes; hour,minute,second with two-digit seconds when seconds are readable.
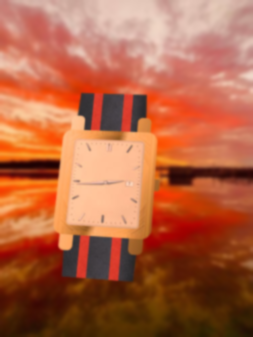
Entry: 2,44
